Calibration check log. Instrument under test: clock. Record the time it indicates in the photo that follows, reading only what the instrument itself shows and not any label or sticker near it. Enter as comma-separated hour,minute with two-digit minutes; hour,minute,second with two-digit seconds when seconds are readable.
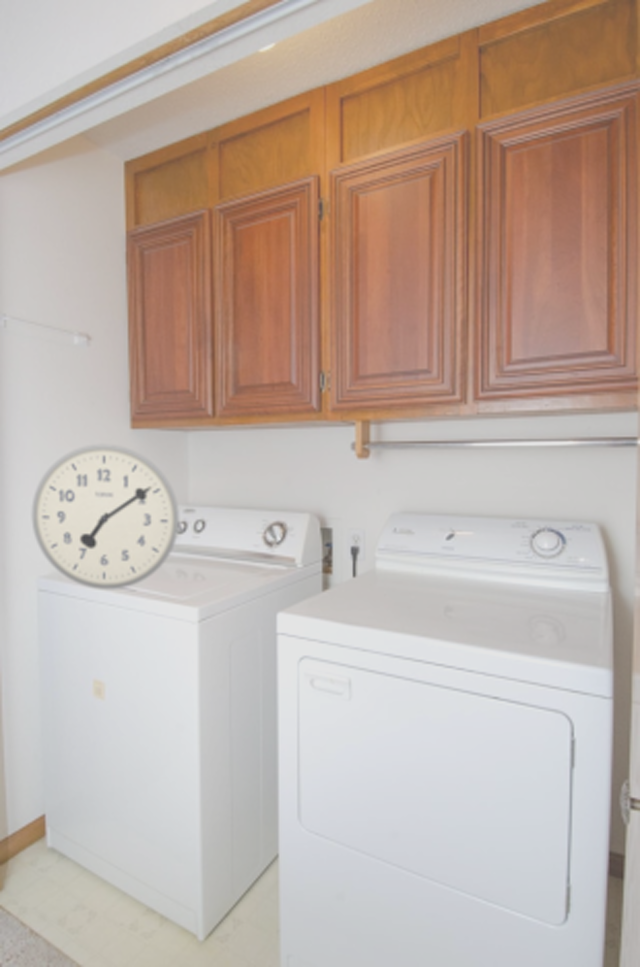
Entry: 7,09
